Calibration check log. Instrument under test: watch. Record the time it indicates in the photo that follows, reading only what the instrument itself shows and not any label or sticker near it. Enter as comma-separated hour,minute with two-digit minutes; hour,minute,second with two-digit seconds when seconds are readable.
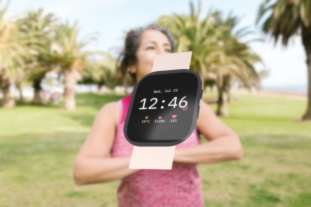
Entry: 12,46
